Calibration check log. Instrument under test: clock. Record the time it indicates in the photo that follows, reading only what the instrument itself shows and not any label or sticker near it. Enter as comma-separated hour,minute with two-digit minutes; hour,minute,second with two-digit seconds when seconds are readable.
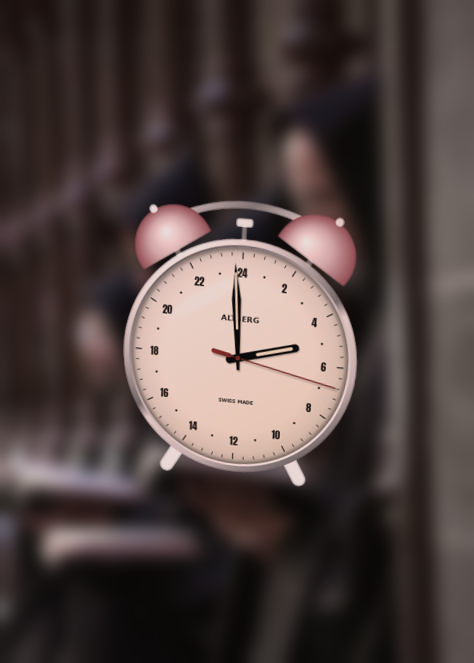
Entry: 4,59,17
